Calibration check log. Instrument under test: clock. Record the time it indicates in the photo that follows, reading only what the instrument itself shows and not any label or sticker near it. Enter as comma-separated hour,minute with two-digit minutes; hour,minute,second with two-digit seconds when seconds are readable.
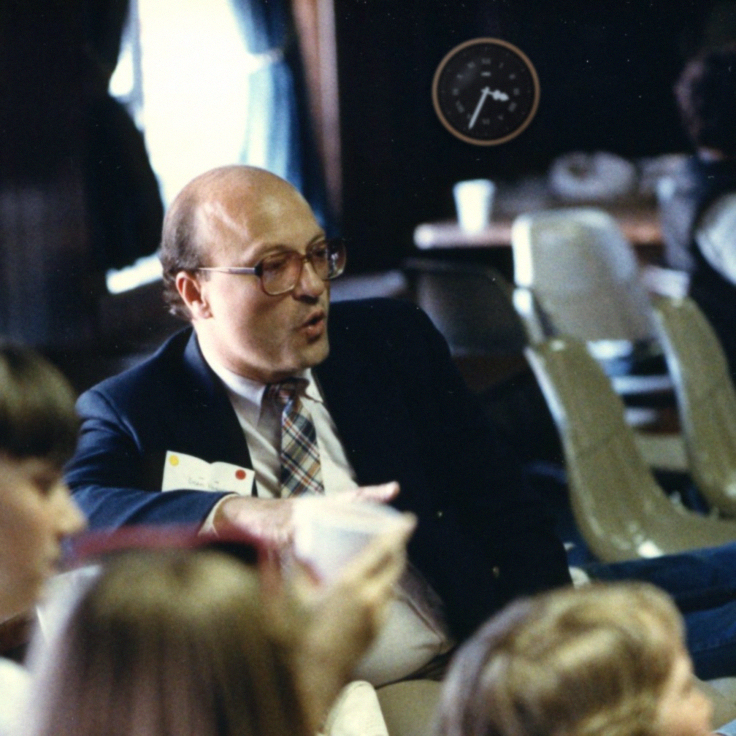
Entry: 3,34
